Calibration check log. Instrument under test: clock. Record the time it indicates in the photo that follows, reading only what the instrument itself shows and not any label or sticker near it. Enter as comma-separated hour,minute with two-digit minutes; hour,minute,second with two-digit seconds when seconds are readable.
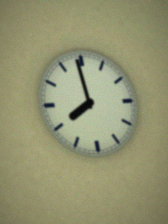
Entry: 7,59
